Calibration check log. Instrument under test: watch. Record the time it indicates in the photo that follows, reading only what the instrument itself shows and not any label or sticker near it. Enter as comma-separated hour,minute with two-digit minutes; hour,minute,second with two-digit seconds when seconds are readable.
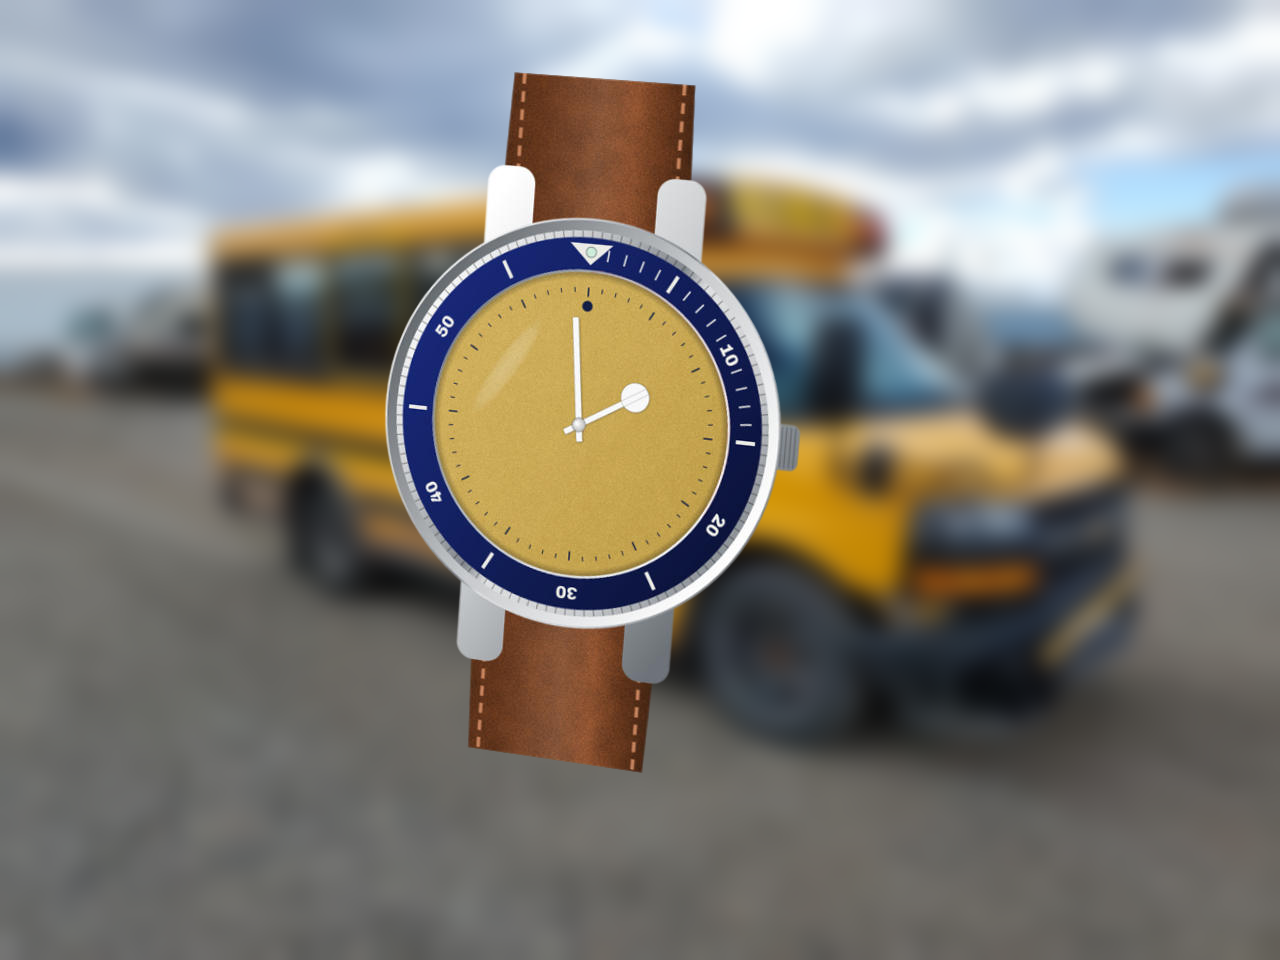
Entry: 1,59
